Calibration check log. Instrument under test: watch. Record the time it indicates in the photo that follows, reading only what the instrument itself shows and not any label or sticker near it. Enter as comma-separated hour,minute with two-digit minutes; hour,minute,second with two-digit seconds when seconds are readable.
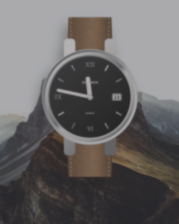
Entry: 11,47
